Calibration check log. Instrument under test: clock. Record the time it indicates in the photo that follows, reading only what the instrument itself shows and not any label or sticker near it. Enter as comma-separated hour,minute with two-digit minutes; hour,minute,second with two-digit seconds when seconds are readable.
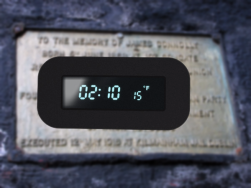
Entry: 2,10
